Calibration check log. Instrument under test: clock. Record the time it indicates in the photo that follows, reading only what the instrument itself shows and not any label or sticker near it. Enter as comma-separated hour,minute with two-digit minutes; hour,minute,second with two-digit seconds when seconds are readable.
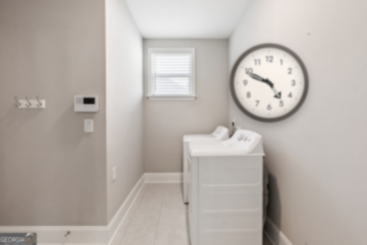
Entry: 4,49
